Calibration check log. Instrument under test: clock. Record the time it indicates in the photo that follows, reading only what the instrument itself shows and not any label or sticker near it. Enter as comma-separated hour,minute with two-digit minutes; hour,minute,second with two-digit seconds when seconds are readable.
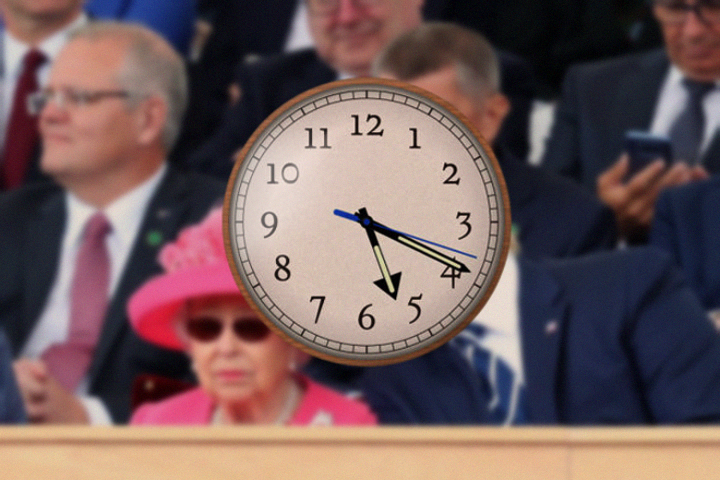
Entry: 5,19,18
